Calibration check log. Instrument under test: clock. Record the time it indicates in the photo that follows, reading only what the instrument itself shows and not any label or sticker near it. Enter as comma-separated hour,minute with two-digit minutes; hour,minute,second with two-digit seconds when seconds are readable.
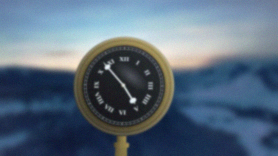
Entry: 4,53
